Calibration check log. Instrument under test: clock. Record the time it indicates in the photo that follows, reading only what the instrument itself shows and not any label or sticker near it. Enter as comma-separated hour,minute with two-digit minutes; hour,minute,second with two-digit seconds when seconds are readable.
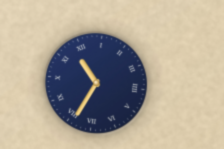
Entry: 11,39
